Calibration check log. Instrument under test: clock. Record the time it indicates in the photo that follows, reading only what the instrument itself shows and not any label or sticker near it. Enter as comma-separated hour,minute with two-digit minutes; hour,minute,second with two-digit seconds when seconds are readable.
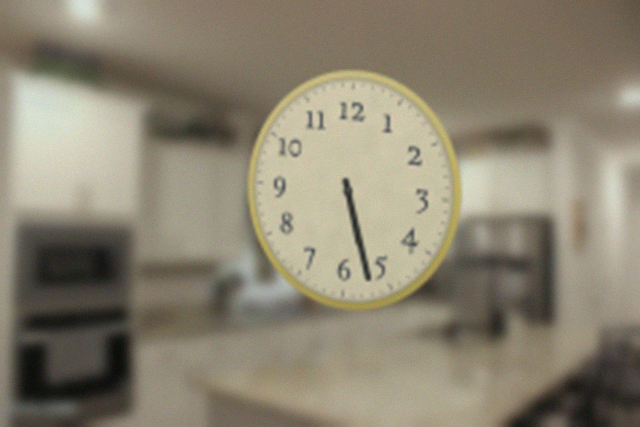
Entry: 5,27
